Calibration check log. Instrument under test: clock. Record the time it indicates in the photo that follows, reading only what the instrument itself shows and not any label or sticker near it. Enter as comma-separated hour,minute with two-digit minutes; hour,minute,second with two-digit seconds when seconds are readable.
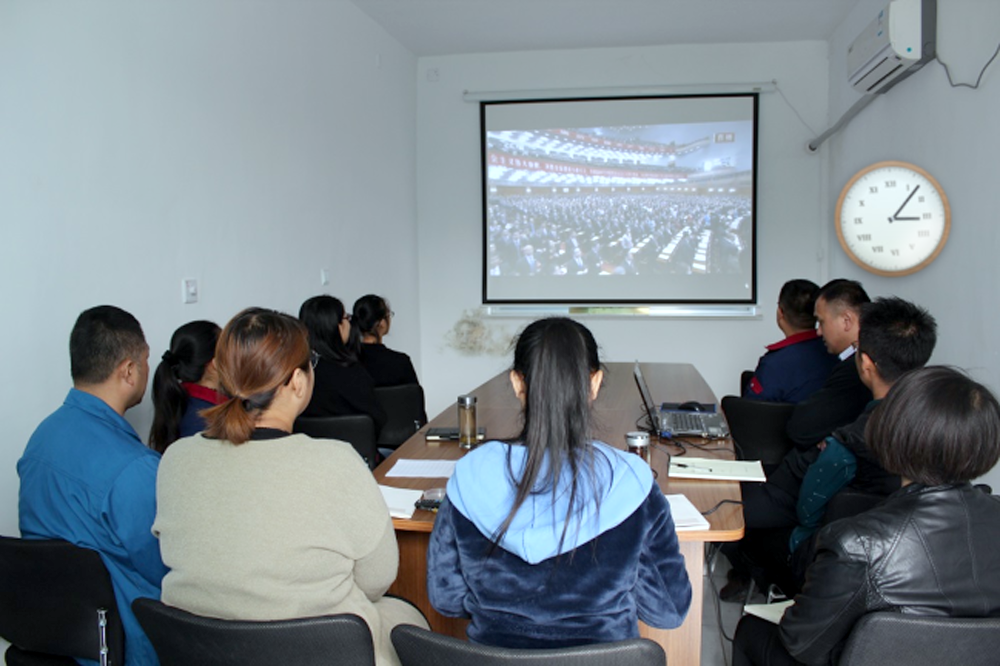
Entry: 3,07
